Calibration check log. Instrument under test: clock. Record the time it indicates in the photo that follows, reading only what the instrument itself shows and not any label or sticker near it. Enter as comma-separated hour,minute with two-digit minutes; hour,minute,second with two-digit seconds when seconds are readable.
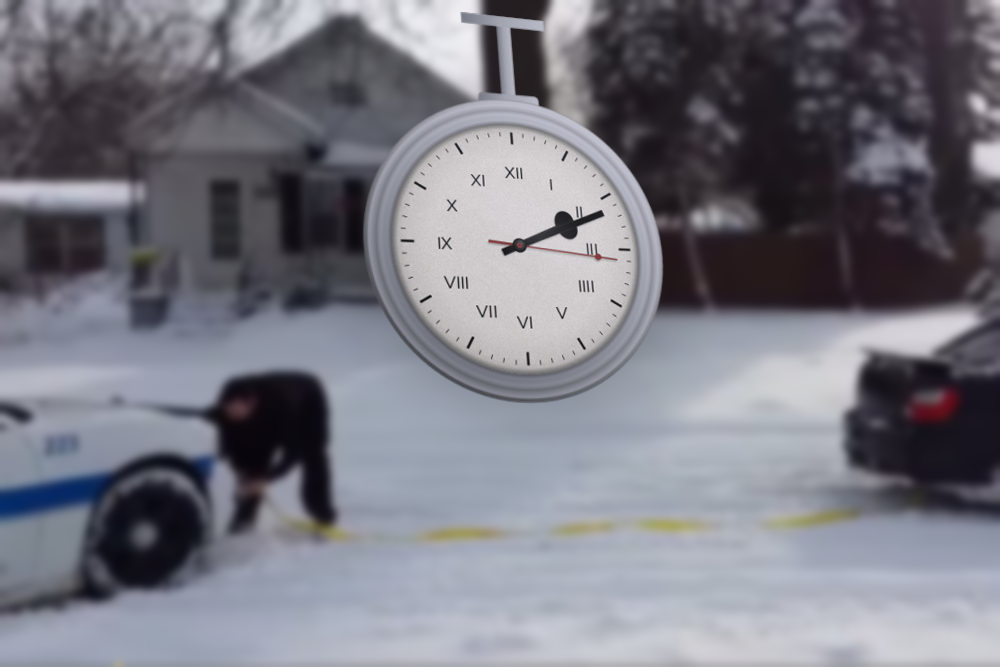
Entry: 2,11,16
